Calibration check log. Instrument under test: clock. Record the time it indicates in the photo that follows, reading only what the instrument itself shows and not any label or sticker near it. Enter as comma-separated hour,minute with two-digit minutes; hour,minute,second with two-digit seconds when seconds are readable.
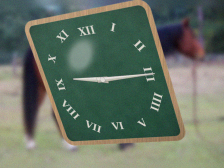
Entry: 9,15
